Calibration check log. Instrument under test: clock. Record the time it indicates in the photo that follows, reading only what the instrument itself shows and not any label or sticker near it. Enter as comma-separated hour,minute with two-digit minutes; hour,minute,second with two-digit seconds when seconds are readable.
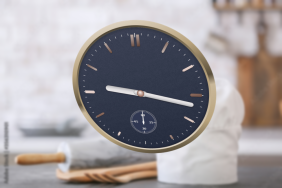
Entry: 9,17
